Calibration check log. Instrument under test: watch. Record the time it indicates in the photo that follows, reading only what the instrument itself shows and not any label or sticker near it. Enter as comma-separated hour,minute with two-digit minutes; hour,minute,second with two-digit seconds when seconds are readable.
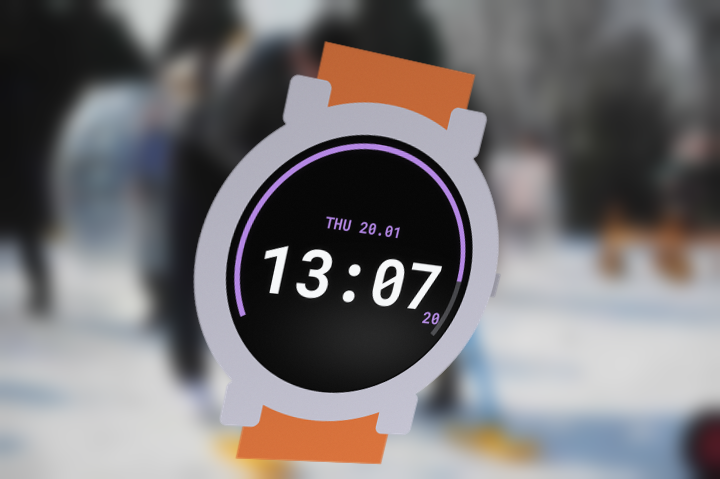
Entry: 13,07,20
